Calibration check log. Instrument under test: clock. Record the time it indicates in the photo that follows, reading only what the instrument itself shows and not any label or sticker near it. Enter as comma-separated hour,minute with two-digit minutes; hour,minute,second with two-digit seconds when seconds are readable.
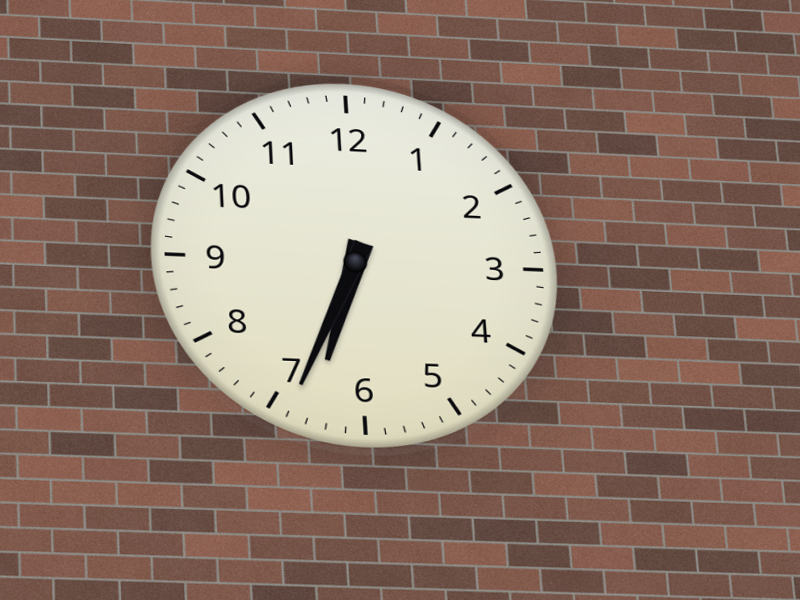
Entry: 6,34
